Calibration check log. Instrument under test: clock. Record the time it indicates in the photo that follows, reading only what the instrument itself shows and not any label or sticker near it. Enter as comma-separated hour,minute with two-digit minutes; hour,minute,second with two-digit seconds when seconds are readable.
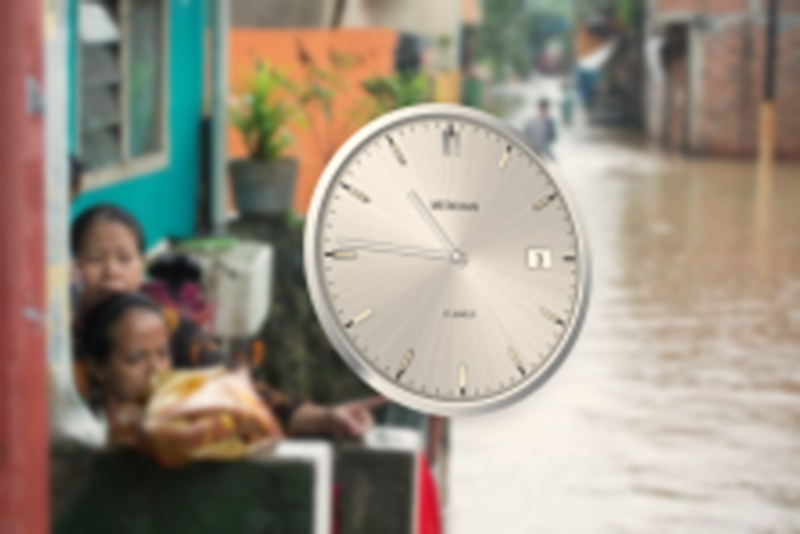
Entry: 10,46
